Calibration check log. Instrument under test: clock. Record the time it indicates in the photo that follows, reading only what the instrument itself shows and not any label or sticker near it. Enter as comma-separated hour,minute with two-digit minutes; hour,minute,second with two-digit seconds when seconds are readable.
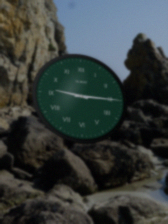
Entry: 9,15
